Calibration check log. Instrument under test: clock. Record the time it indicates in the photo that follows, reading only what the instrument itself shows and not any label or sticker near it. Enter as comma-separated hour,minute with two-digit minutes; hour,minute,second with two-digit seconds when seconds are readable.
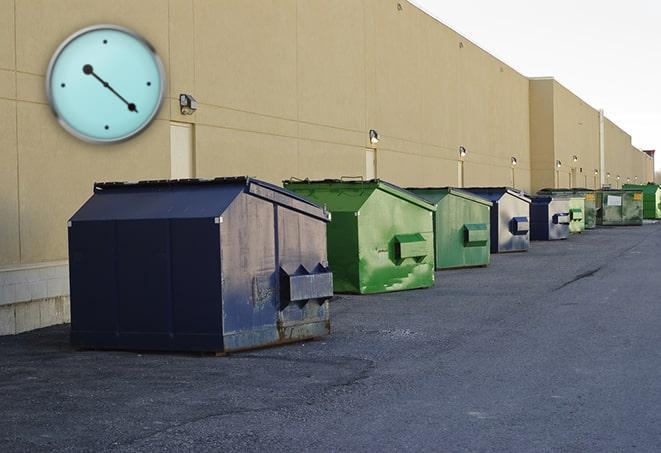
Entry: 10,22
